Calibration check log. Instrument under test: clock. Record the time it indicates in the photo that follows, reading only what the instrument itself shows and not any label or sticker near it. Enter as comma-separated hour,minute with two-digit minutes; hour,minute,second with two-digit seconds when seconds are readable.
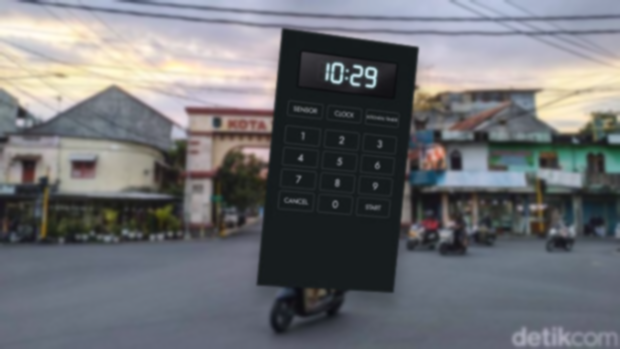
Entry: 10,29
